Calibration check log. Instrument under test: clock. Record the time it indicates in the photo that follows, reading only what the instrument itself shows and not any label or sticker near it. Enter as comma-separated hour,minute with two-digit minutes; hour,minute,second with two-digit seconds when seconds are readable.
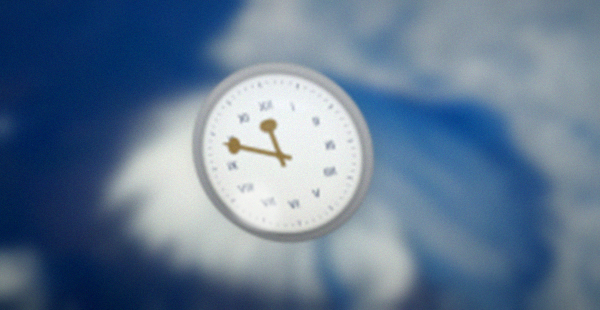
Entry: 11,49
